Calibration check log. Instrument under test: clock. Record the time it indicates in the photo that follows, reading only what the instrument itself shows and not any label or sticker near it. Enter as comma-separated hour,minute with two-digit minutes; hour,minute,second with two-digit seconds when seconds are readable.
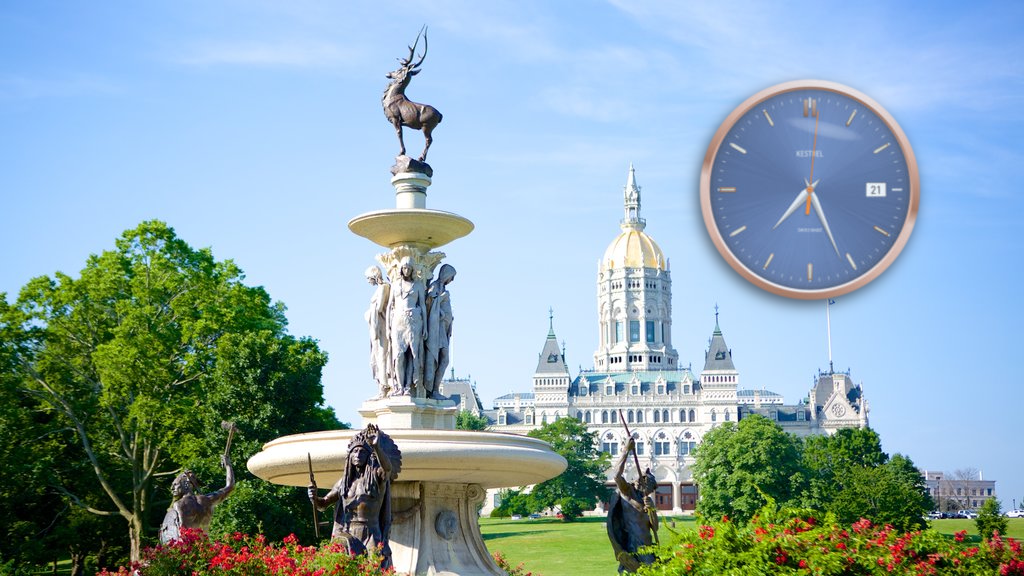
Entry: 7,26,01
